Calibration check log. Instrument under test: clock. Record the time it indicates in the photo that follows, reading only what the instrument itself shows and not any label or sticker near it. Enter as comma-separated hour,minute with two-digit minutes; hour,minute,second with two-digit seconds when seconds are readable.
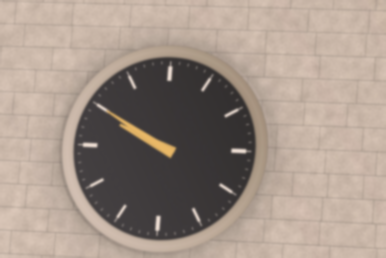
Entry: 9,50
